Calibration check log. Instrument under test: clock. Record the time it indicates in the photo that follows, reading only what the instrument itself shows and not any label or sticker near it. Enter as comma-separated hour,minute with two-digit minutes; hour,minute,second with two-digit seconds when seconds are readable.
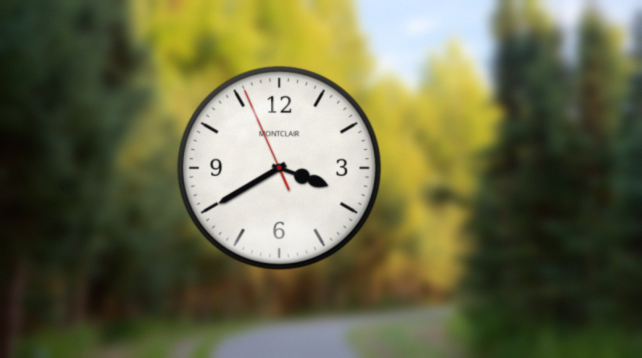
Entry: 3,39,56
